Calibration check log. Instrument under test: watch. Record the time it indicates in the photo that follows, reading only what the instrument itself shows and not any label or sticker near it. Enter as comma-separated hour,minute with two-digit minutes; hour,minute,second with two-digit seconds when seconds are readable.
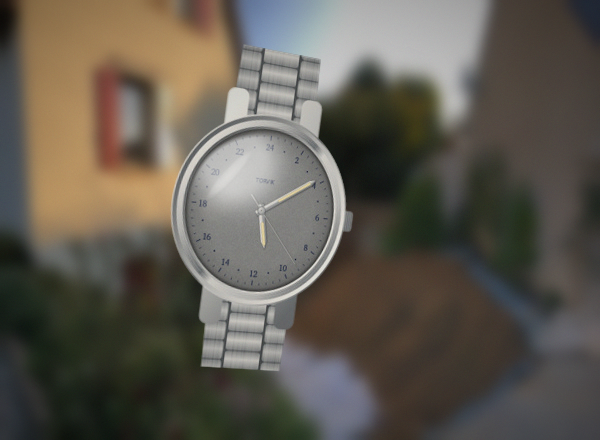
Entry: 11,09,23
